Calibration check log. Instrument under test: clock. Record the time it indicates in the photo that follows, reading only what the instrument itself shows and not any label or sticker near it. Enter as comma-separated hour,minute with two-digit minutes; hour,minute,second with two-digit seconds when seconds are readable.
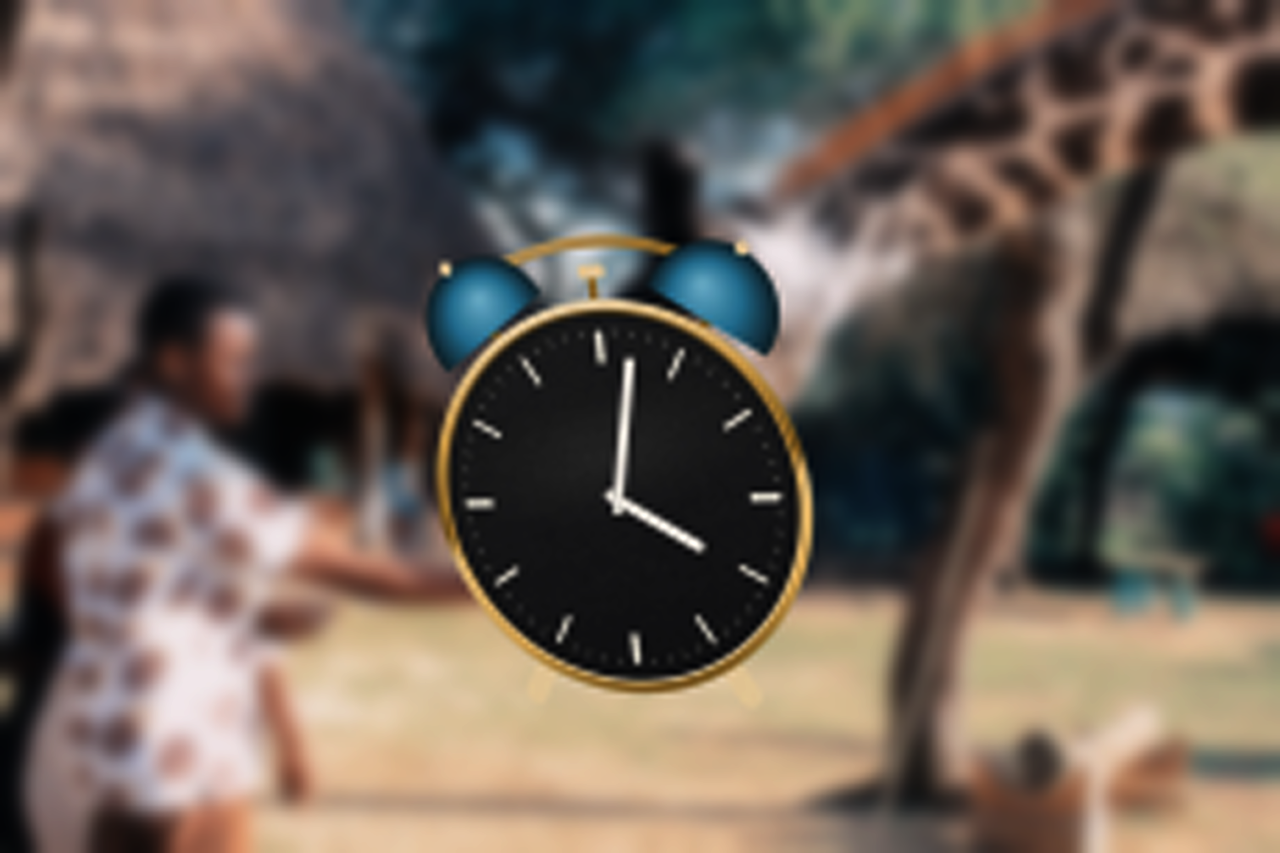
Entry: 4,02
